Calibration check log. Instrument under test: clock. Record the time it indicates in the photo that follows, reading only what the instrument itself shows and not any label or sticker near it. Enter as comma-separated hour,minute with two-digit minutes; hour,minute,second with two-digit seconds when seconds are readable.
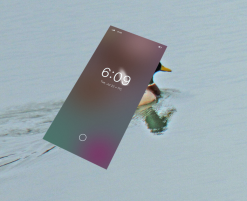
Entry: 6,09
